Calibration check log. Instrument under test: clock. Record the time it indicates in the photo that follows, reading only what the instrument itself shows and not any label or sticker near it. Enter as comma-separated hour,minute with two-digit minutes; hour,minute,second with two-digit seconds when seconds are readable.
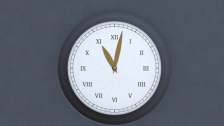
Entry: 11,02
